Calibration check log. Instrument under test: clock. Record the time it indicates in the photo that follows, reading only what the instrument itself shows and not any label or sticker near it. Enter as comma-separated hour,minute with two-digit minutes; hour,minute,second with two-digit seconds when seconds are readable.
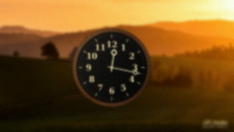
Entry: 12,17
